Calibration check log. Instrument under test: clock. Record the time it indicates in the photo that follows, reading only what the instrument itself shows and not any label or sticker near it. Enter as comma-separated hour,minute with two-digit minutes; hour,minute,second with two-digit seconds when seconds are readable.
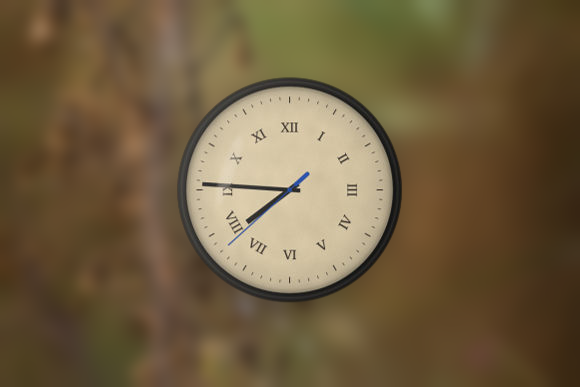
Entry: 7,45,38
